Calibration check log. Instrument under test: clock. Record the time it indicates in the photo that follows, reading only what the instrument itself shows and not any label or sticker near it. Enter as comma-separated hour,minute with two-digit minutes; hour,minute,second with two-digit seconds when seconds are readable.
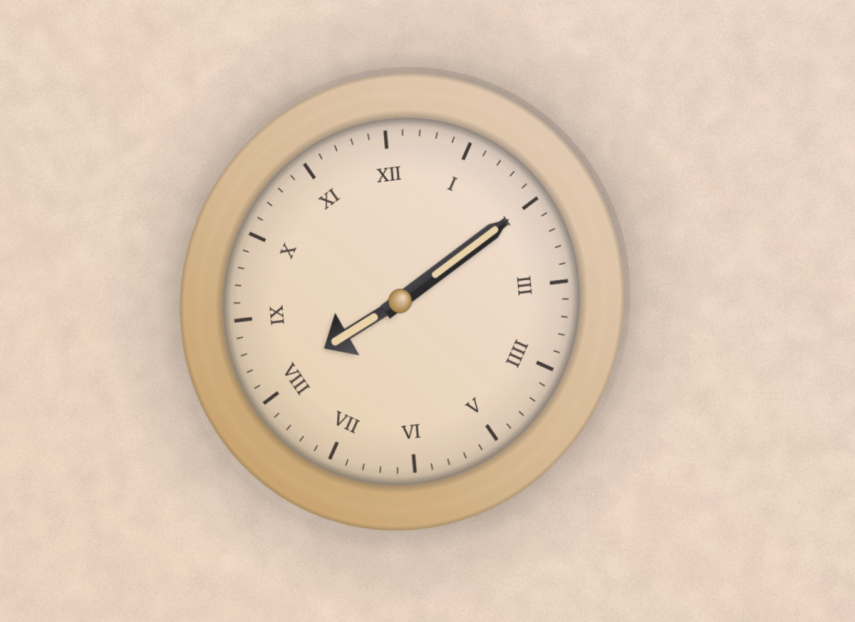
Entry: 8,10
